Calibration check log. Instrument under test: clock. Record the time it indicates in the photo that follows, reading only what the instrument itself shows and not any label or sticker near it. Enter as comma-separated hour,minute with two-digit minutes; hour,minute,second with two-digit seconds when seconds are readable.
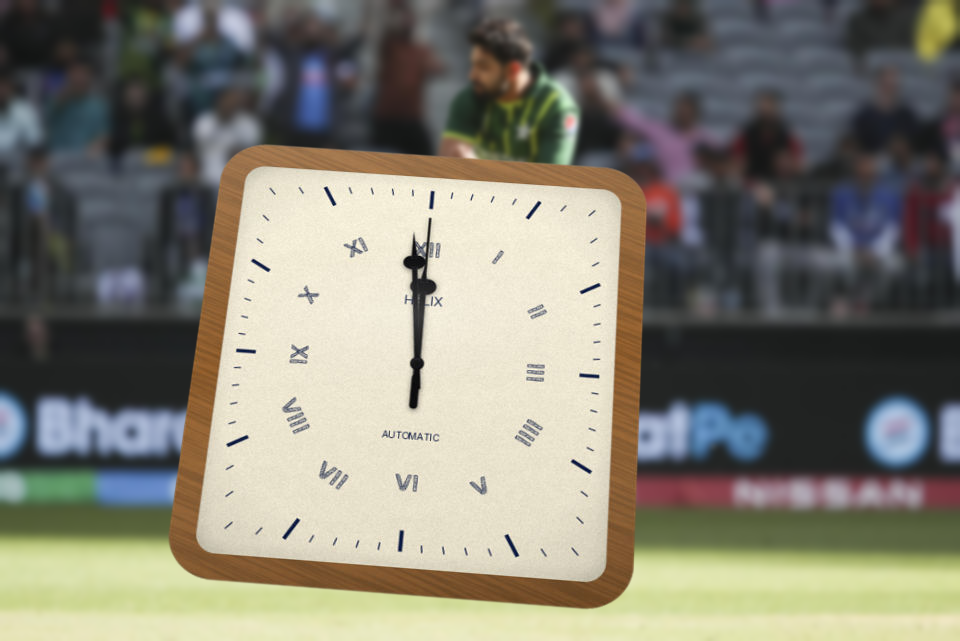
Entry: 11,59,00
